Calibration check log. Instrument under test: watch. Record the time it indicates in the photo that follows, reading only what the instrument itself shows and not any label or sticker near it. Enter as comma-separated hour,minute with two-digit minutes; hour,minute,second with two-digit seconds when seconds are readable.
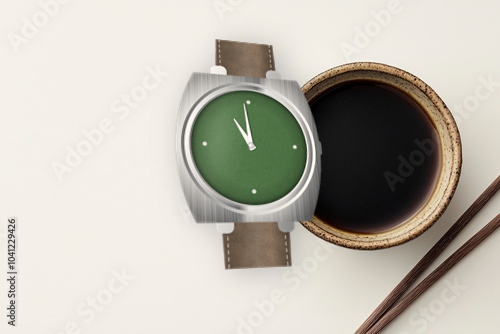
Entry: 10,59
